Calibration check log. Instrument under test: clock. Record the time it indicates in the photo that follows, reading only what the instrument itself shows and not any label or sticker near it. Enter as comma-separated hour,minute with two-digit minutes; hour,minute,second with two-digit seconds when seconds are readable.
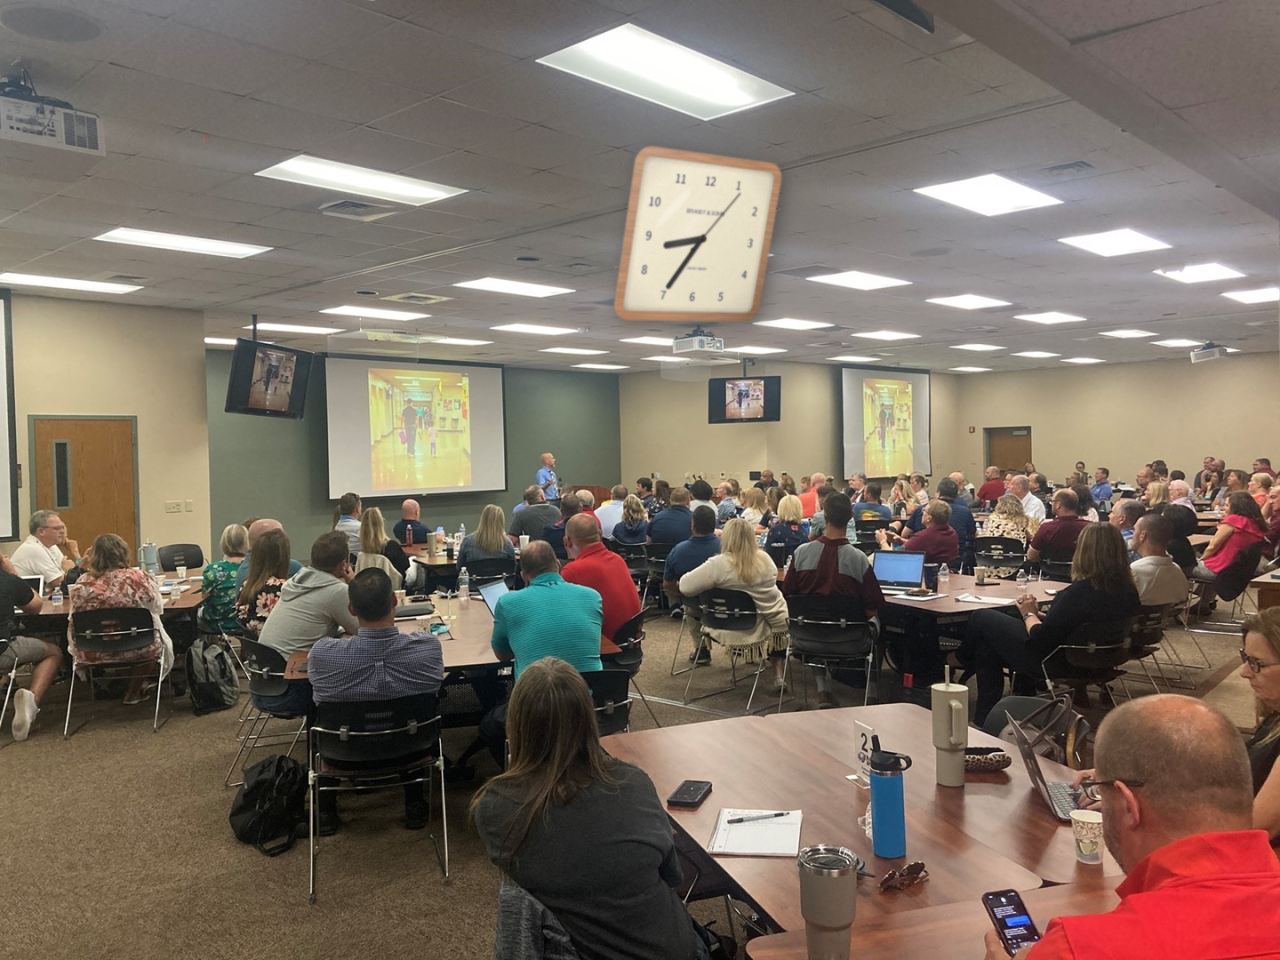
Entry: 8,35,06
